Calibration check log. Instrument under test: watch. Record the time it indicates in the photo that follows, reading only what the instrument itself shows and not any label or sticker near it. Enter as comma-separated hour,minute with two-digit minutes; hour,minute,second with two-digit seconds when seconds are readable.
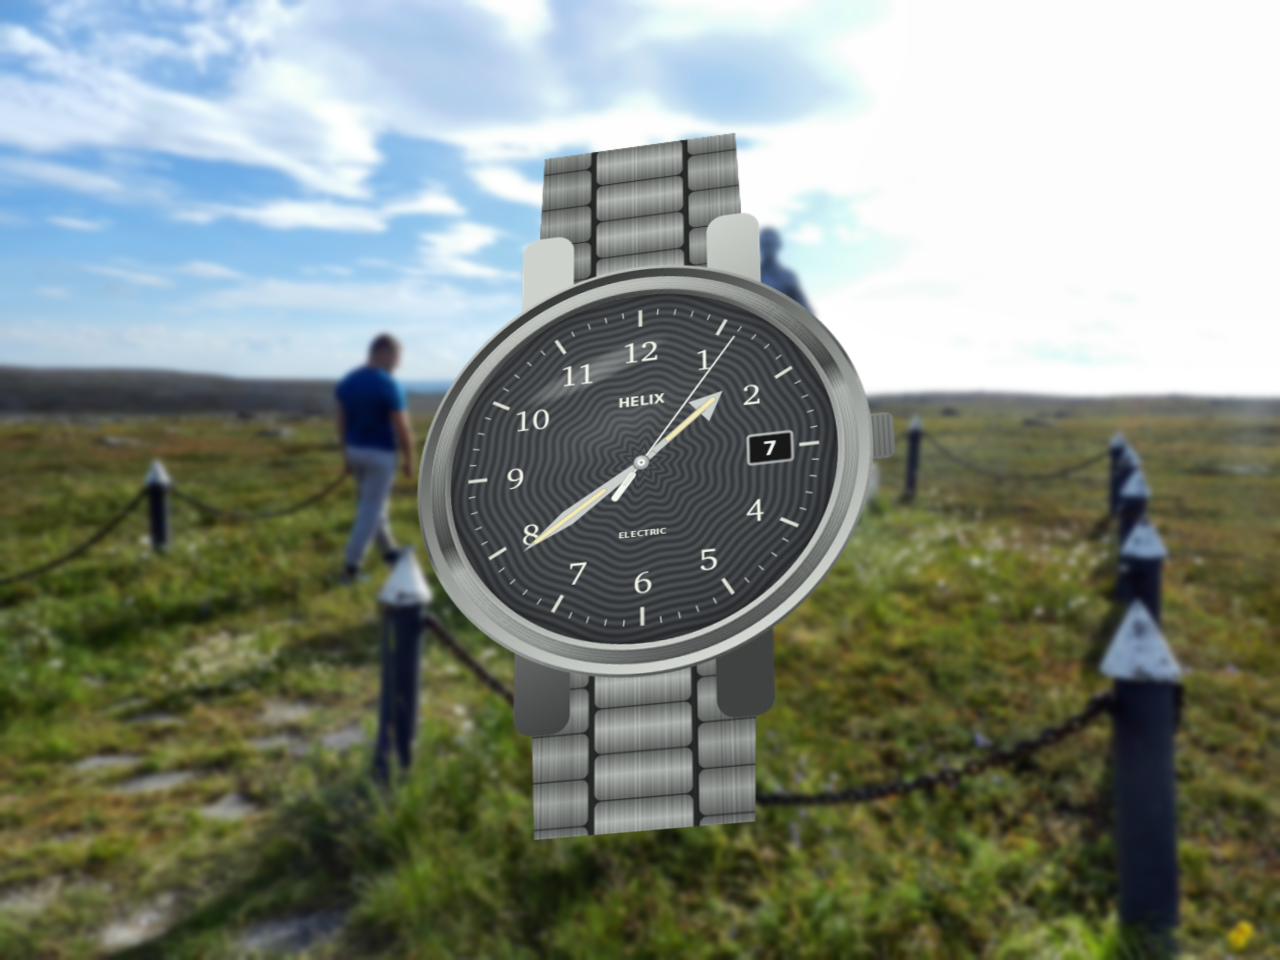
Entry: 1,39,06
